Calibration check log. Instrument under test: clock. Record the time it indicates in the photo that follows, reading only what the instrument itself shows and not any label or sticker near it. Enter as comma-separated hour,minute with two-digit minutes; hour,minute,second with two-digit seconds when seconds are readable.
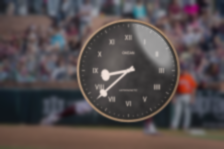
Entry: 8,38
